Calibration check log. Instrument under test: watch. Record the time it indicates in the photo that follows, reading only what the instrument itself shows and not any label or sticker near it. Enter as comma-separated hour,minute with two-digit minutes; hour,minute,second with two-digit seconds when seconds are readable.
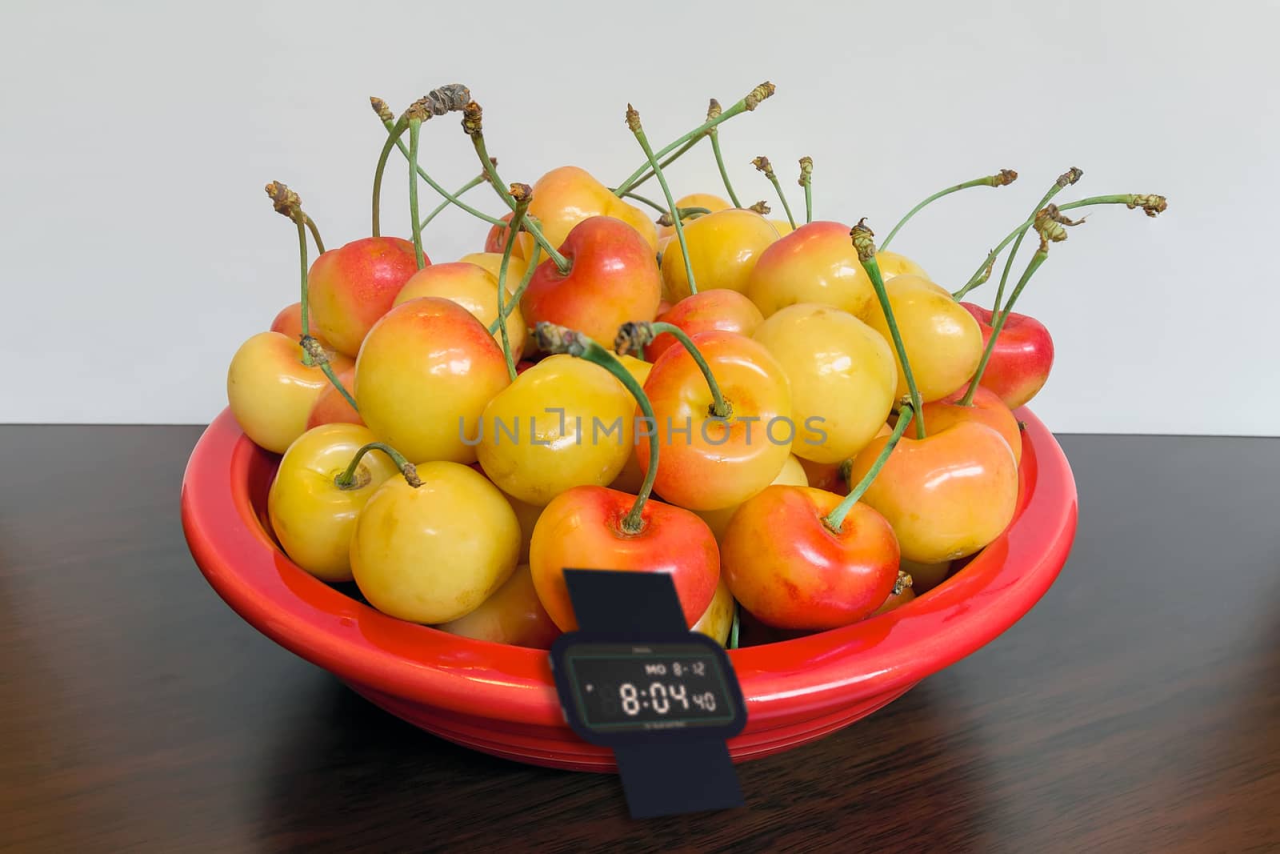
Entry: 8,04,40
